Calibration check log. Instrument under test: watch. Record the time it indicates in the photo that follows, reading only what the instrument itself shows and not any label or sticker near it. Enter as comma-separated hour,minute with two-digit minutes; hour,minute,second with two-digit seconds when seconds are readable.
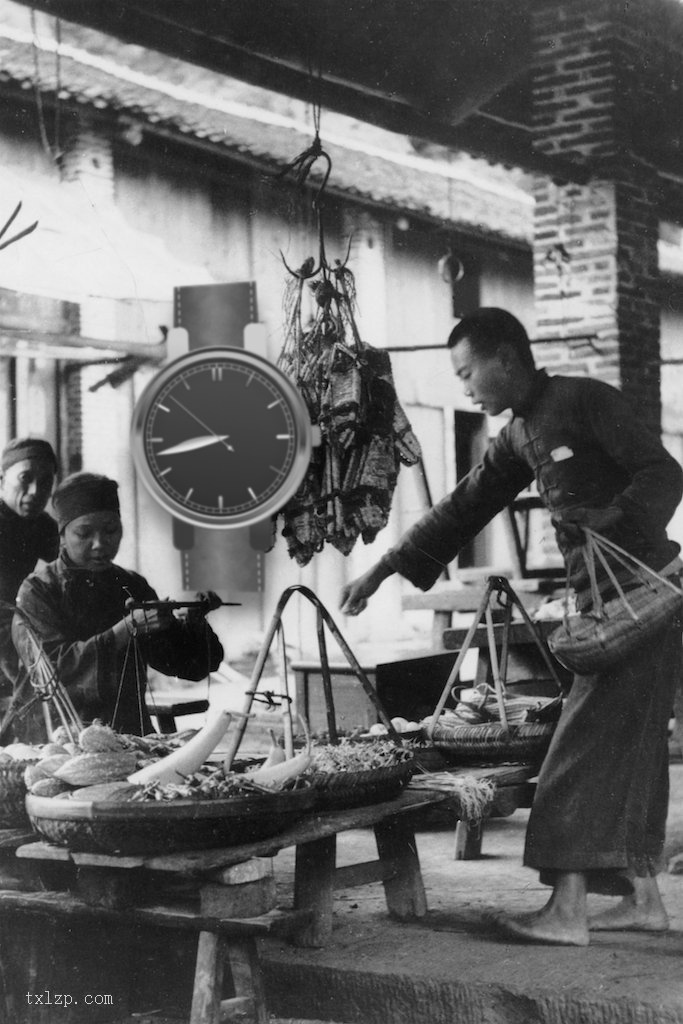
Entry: 8,42,52
